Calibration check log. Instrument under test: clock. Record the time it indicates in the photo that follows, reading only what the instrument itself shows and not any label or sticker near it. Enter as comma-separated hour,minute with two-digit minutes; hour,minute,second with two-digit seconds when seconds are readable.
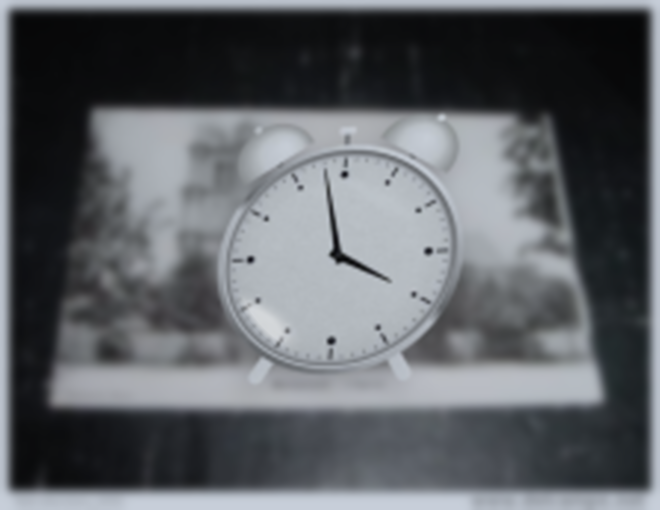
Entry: 3,58
